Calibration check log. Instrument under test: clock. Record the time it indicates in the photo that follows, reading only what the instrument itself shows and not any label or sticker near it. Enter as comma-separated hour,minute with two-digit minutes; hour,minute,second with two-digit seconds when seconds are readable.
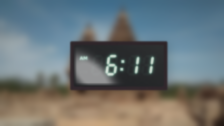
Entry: 6,11
